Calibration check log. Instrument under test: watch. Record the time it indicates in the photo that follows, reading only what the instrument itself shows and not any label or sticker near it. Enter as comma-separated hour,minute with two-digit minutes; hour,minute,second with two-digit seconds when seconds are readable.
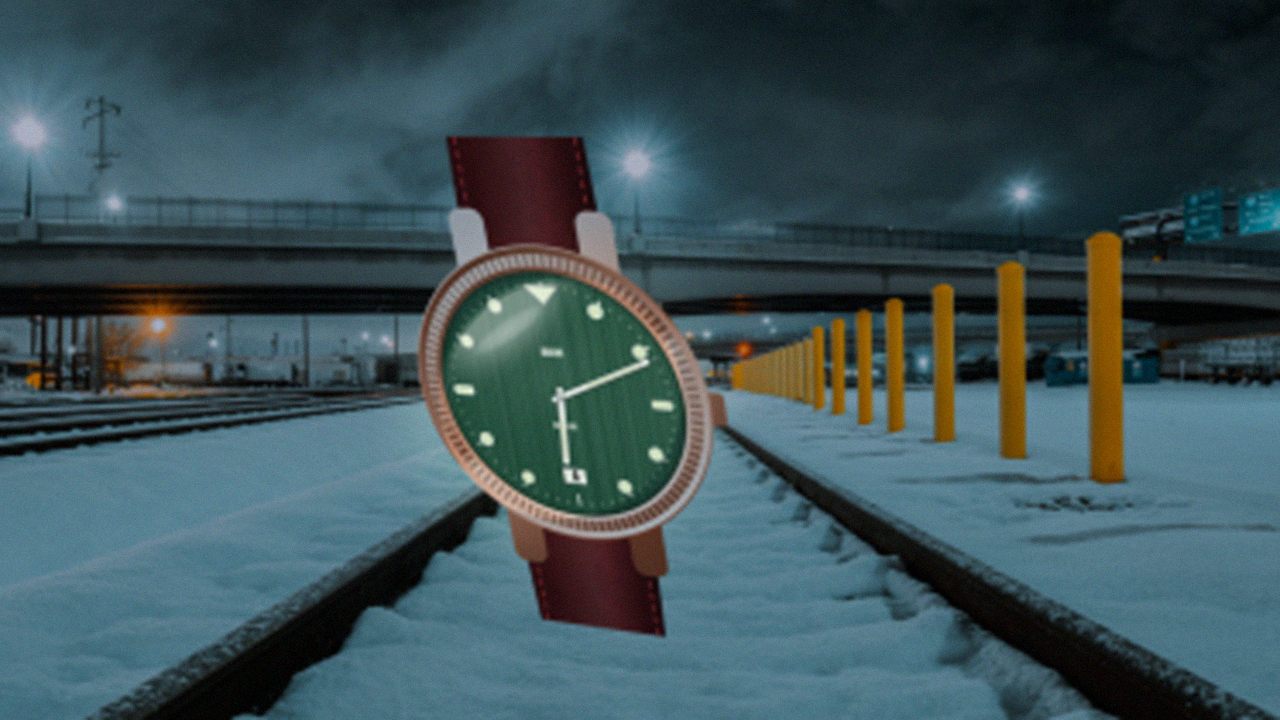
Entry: 6,11
